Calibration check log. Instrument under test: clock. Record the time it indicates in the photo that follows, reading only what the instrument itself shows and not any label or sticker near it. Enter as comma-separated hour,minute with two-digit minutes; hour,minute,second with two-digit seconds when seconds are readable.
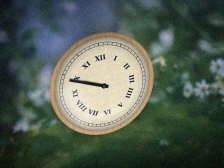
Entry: 9,49
